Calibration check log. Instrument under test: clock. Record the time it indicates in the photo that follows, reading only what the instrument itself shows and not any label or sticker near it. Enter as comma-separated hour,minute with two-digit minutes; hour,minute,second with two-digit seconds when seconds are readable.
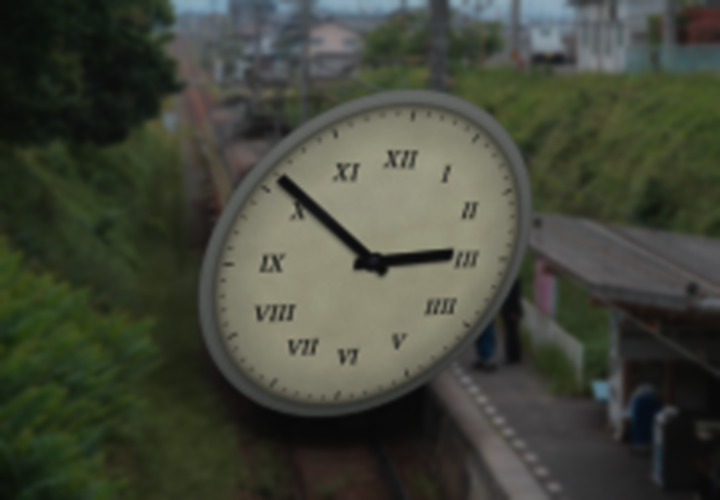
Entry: 2,51
